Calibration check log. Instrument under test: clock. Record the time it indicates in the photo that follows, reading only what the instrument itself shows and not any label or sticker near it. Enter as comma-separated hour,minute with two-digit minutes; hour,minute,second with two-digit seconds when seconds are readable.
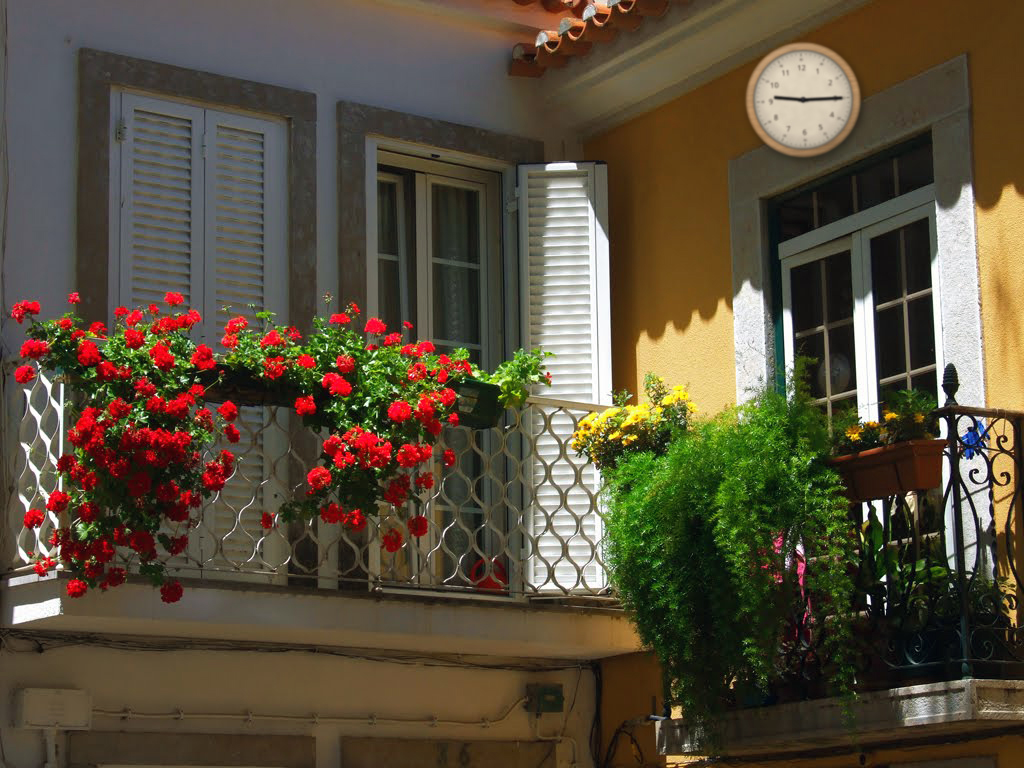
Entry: 9,15
